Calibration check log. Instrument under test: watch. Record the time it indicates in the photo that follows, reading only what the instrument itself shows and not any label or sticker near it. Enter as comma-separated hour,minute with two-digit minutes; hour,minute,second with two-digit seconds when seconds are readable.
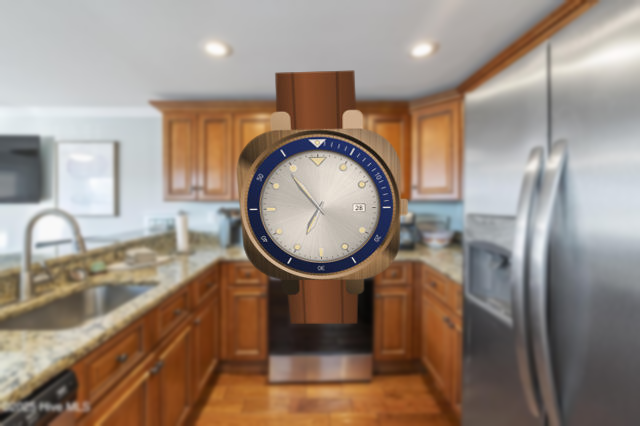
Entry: 6,54
